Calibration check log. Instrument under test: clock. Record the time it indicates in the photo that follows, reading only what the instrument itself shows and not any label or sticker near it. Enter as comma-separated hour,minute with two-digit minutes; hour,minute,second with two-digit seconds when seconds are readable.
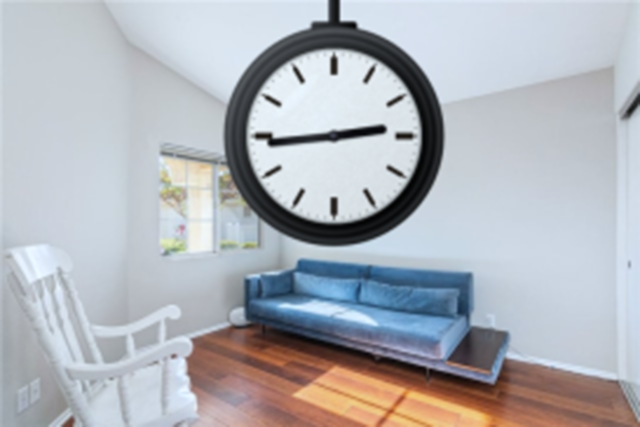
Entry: 2,44
